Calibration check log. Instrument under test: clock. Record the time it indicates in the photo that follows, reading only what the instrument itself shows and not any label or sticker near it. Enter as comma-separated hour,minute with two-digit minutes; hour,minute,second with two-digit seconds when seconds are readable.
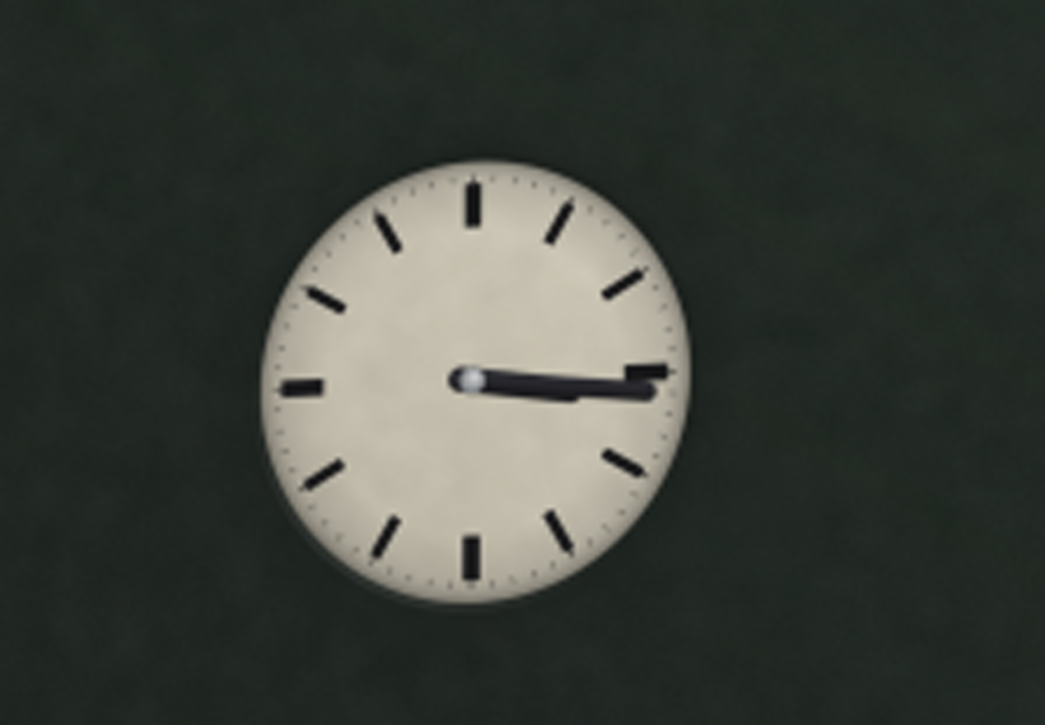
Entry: 3,16
